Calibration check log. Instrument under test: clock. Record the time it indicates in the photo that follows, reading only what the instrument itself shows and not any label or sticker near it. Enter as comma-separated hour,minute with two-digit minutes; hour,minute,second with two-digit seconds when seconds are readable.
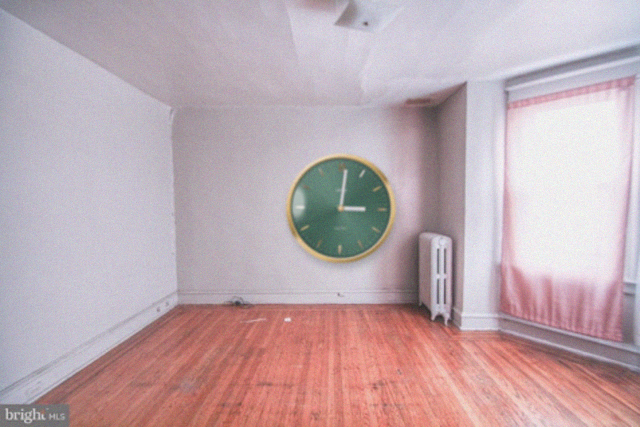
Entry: 3,01
